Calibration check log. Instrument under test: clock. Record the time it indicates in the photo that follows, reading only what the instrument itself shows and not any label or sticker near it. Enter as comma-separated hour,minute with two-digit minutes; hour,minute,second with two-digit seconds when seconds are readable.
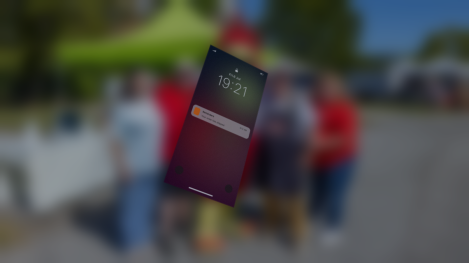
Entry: 19,21
